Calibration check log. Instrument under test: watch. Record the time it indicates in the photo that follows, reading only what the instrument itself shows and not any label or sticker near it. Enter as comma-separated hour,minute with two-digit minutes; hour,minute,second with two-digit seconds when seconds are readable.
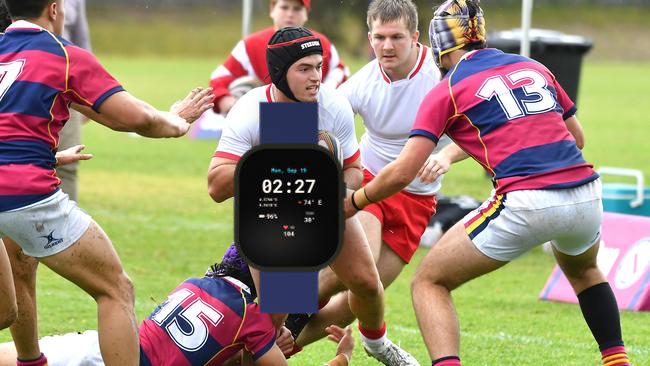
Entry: 2,27
